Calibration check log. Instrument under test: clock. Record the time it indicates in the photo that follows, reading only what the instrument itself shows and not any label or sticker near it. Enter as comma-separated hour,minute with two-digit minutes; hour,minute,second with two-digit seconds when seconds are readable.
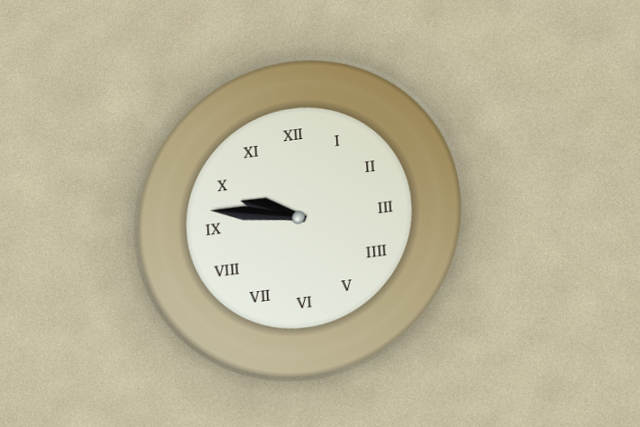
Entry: 9,47
